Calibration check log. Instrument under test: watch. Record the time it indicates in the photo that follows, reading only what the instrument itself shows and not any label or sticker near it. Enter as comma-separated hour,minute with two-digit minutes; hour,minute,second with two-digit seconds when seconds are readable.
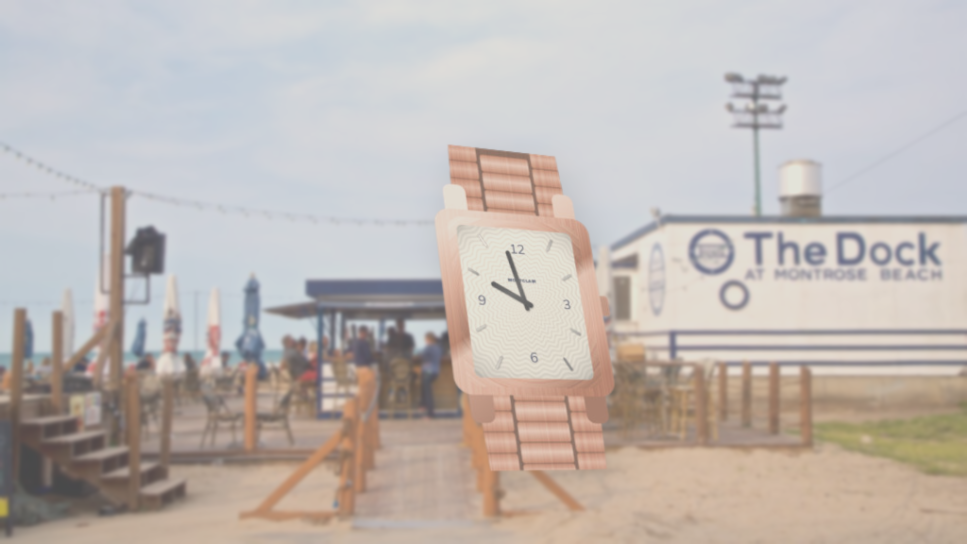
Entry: 9,58
